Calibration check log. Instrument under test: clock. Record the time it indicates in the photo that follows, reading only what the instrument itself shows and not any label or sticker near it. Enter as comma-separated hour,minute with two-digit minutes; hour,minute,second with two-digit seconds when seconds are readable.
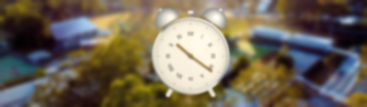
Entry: 10,21
